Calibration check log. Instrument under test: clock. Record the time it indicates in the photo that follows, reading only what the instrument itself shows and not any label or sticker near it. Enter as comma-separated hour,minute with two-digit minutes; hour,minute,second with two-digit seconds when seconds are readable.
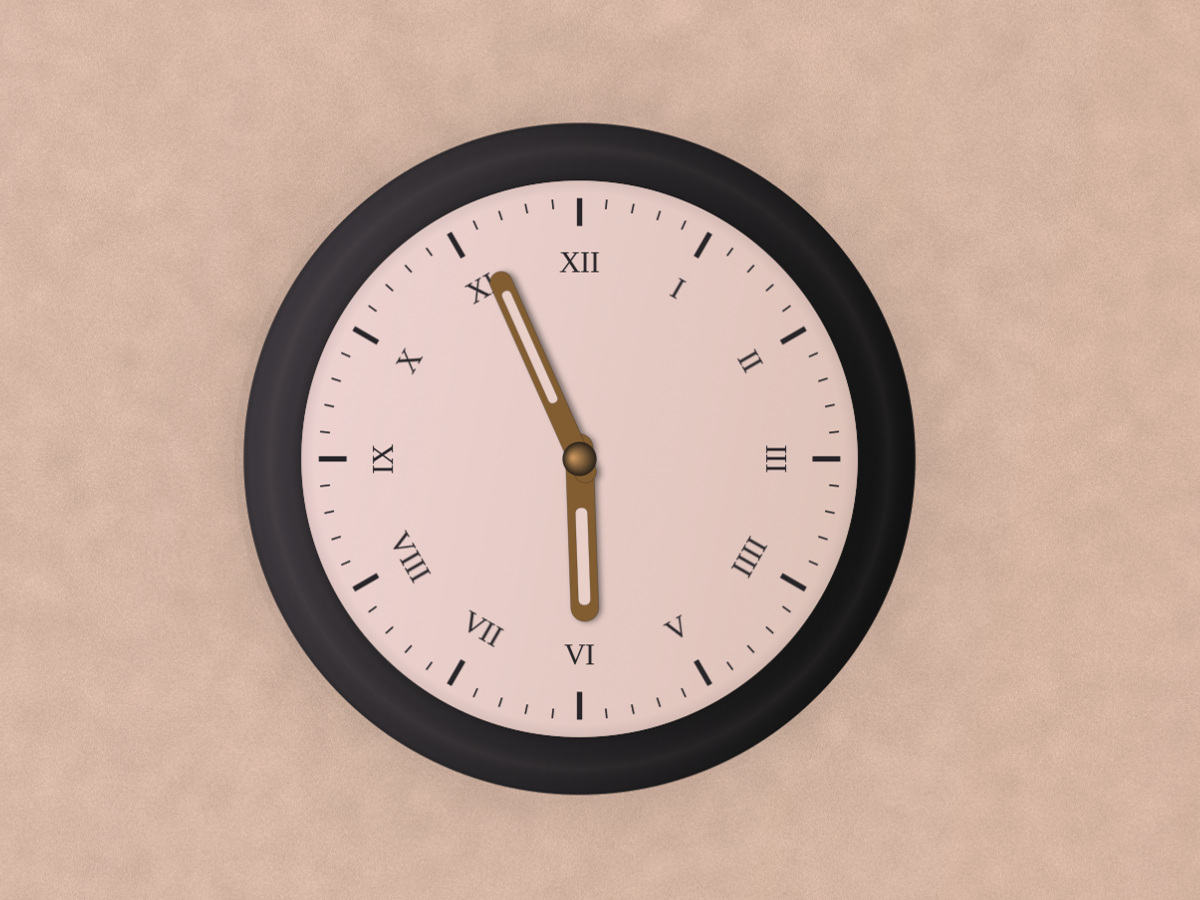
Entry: 5,56
